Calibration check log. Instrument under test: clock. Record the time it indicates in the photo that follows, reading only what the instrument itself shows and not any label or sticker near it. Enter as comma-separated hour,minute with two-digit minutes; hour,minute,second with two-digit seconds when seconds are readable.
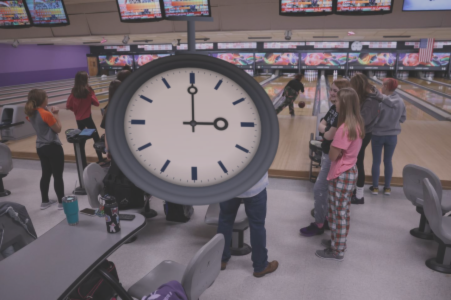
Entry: 3,00
